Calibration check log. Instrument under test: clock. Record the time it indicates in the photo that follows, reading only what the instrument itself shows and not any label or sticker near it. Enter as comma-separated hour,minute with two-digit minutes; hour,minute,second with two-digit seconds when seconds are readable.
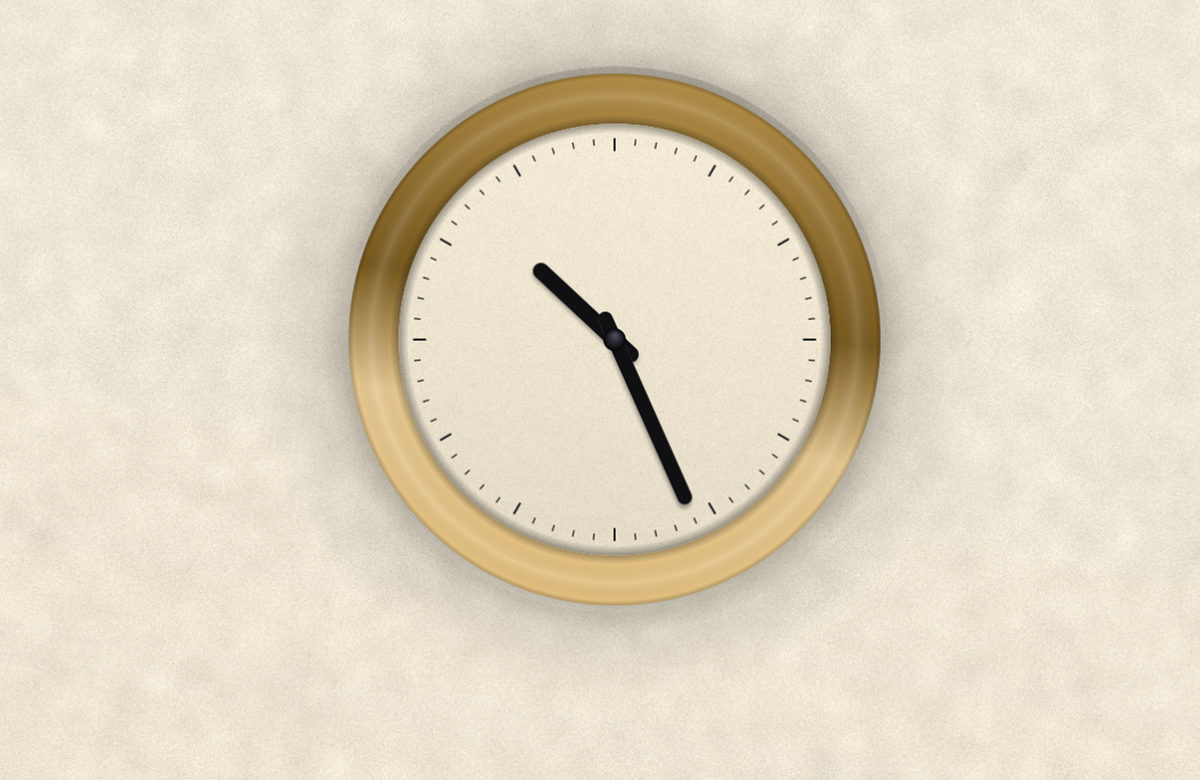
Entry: 10,26
